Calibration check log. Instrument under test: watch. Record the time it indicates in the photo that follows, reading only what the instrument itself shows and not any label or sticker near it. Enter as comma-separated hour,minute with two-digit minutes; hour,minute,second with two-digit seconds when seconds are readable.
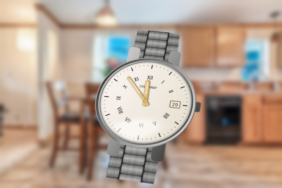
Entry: 11,53
